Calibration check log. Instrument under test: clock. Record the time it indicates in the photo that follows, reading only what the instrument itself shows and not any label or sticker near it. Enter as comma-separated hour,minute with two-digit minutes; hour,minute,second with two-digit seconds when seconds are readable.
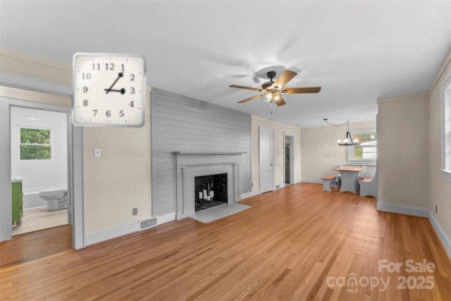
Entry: 3,06
